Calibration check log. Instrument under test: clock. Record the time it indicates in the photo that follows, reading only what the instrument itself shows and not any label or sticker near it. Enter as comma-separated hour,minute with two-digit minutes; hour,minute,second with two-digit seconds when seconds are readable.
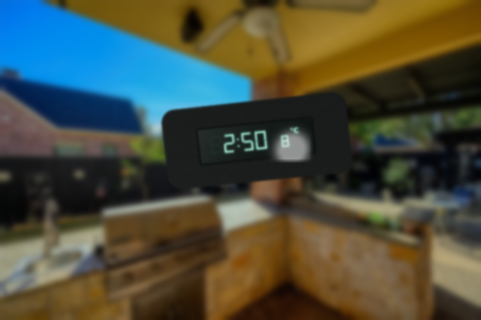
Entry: 2,50
